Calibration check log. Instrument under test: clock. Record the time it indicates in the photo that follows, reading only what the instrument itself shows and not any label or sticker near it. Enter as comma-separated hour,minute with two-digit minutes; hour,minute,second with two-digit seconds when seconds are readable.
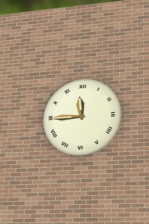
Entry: 11,45
